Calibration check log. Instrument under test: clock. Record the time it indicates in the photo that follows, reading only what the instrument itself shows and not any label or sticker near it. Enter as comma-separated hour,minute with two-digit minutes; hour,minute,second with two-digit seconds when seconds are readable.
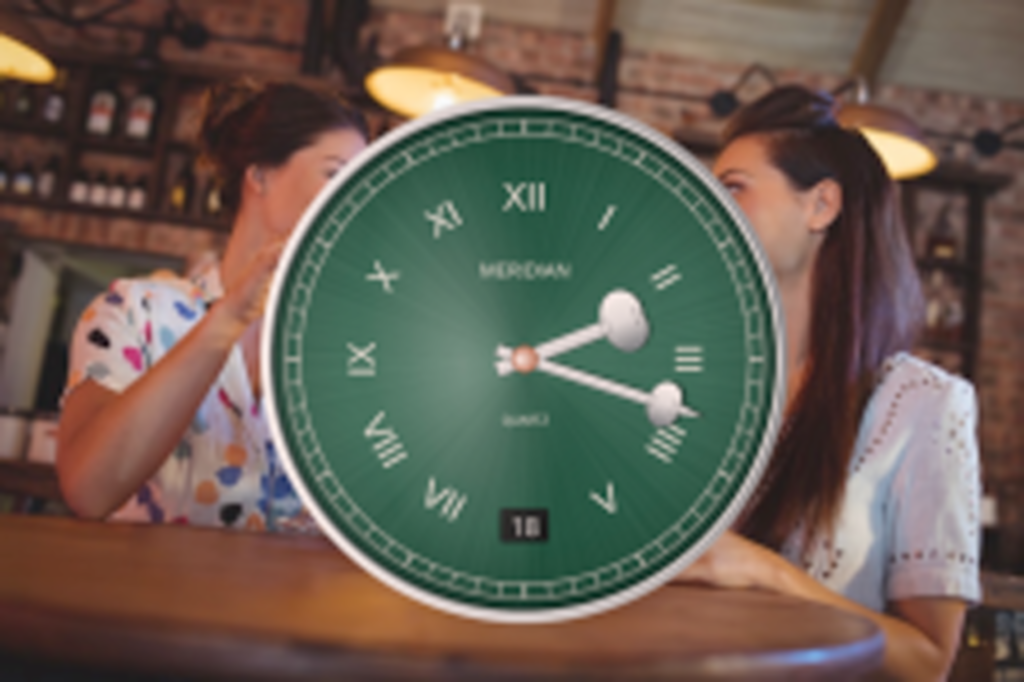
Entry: 2,18
